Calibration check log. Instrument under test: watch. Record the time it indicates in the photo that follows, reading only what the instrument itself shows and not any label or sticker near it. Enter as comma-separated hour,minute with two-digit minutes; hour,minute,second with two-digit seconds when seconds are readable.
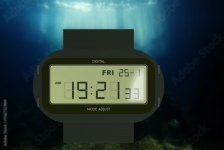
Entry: 19,21,33
